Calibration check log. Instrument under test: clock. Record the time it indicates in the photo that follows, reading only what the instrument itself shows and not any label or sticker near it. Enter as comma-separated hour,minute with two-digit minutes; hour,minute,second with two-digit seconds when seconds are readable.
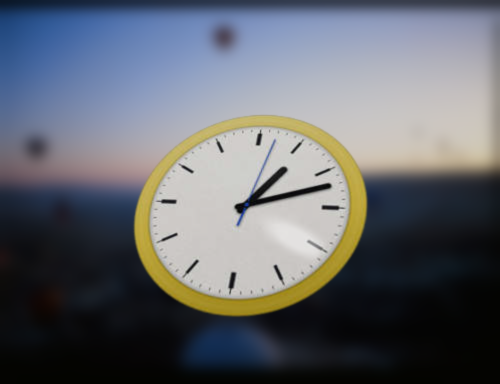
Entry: 1,12,02
